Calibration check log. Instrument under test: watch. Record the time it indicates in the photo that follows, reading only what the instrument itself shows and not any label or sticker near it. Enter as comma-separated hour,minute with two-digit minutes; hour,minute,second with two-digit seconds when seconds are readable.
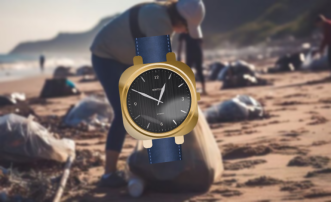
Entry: 12,50
